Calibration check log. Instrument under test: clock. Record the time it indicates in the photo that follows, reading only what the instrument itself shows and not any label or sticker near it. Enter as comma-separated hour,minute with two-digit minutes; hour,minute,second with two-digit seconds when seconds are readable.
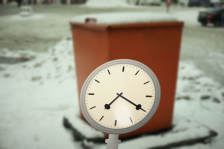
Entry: 7,20
